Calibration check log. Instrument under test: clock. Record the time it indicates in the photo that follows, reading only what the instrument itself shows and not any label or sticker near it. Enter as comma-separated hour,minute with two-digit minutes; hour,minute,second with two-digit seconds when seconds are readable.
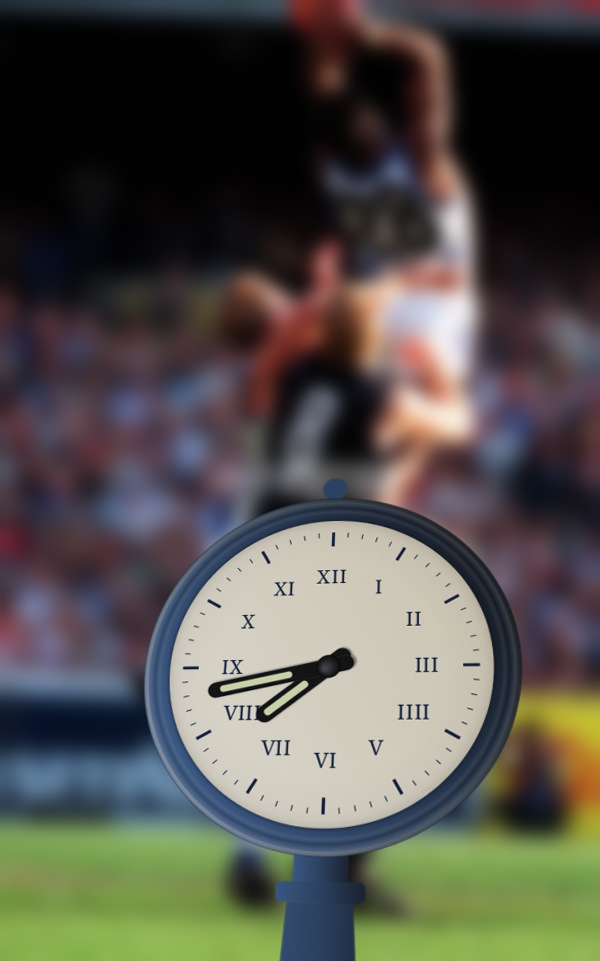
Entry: 7,43
